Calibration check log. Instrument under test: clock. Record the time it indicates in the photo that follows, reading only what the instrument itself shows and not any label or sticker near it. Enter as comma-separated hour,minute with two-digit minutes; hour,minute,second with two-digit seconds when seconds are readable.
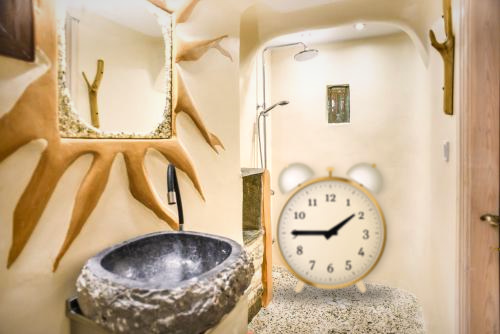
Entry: 1,45
